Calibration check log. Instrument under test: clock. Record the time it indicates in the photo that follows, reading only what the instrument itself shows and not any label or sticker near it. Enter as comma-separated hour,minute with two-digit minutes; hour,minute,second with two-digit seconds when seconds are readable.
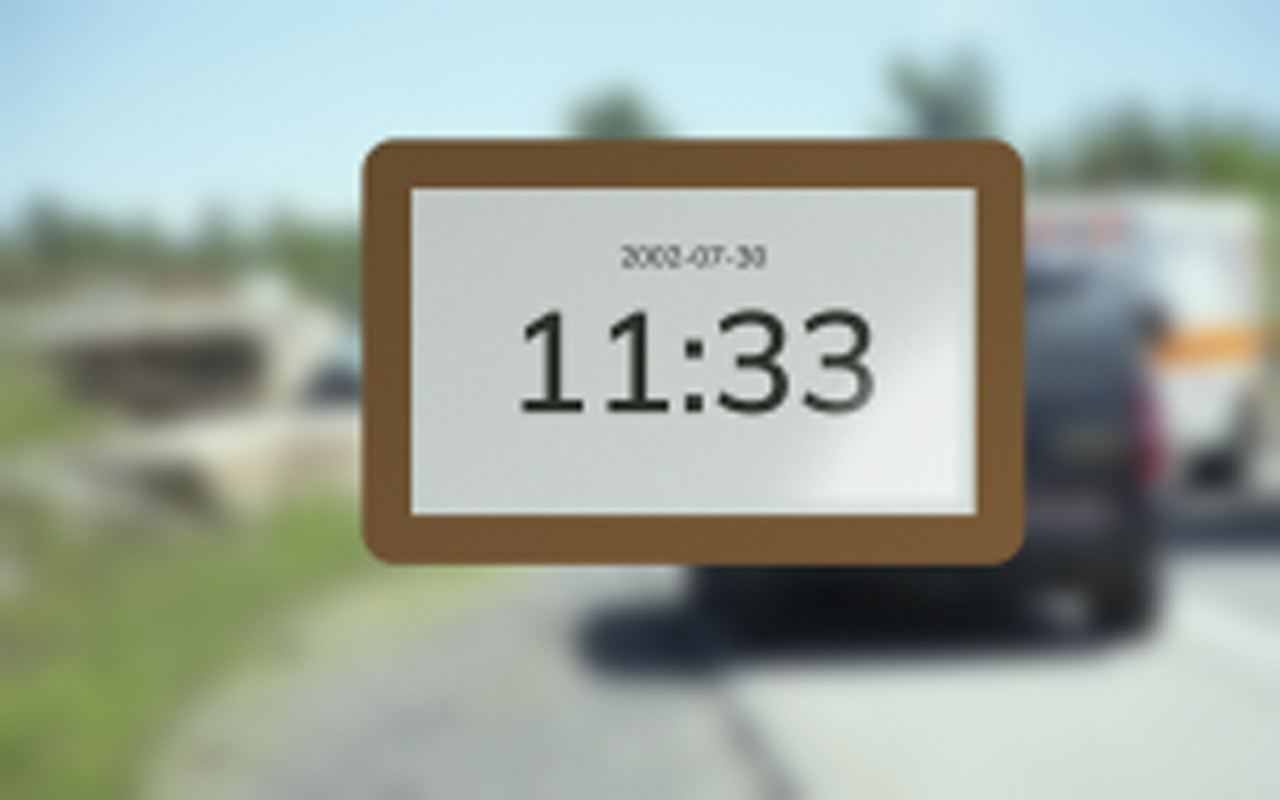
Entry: 11,33
